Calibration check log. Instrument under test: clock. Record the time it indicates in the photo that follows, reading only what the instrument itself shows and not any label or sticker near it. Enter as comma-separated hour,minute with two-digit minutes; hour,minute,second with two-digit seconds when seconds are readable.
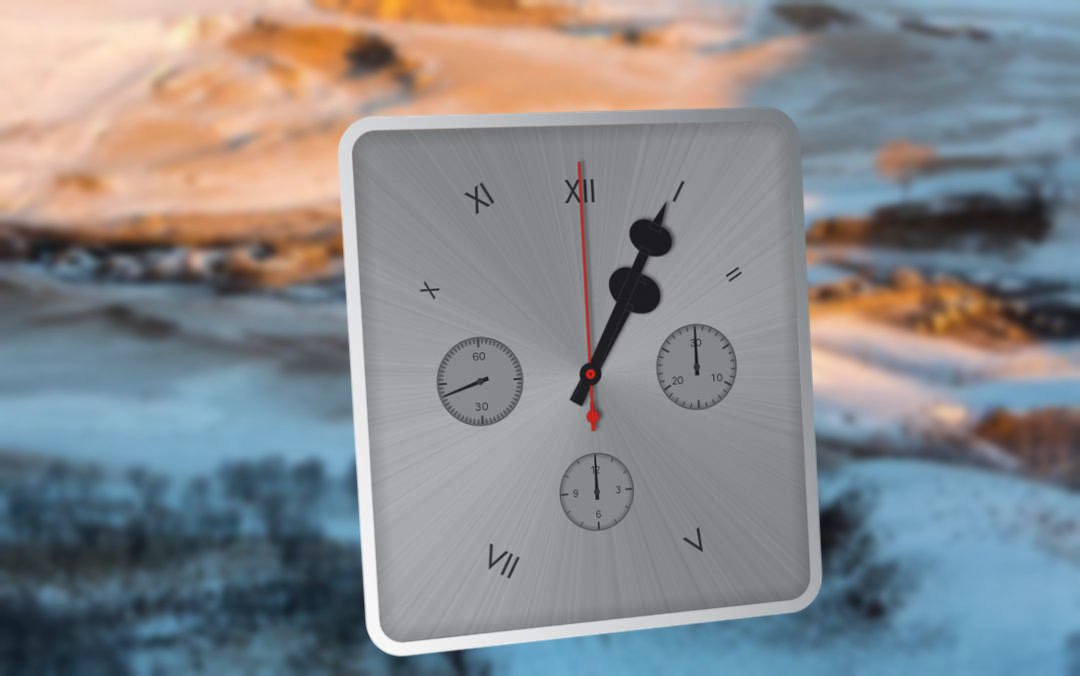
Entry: 1,04,42
